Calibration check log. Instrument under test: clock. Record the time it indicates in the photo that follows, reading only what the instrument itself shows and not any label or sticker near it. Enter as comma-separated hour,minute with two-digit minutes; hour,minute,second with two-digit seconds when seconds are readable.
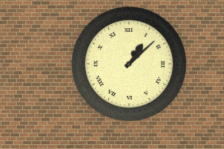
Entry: 1,08
